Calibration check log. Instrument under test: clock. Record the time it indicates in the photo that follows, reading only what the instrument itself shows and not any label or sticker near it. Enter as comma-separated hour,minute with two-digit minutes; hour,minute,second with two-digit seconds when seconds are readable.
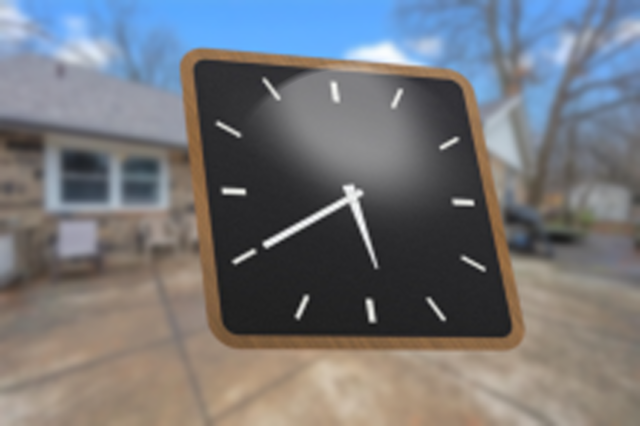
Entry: 5,40
